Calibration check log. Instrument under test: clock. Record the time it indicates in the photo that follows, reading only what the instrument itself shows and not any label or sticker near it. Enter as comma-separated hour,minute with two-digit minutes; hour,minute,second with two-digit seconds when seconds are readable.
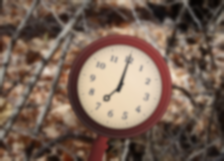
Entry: 7,00
